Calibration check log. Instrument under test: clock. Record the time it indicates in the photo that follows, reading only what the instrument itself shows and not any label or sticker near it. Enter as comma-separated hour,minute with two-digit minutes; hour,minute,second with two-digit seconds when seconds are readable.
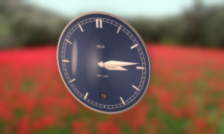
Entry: 3,14
